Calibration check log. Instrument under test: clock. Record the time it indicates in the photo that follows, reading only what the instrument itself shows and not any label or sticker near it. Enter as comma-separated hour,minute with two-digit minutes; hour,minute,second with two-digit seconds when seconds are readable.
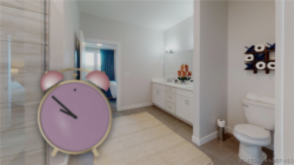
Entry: 9,52
